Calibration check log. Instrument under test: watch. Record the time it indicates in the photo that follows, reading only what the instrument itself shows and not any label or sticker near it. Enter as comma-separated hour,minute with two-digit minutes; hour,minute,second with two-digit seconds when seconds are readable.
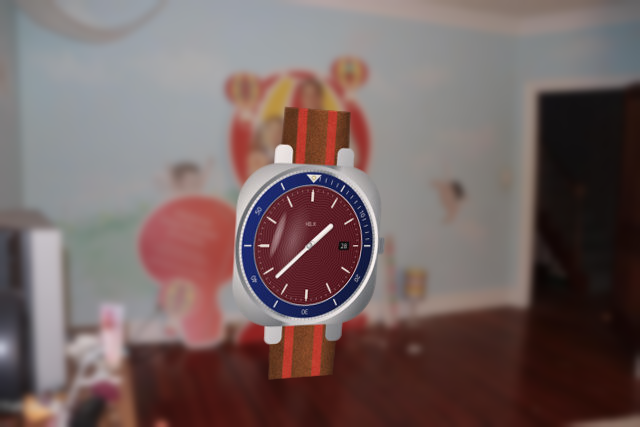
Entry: 1,38
